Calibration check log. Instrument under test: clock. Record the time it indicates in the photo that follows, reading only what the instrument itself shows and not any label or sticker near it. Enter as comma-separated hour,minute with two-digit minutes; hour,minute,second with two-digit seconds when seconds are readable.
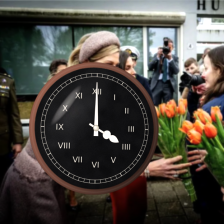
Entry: 4,00
